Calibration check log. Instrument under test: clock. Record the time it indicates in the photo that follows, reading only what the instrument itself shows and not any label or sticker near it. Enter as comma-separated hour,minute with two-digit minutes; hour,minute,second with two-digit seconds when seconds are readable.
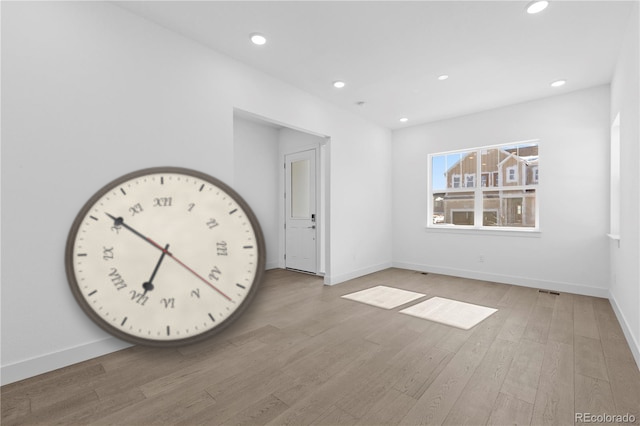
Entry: 6,51,22
